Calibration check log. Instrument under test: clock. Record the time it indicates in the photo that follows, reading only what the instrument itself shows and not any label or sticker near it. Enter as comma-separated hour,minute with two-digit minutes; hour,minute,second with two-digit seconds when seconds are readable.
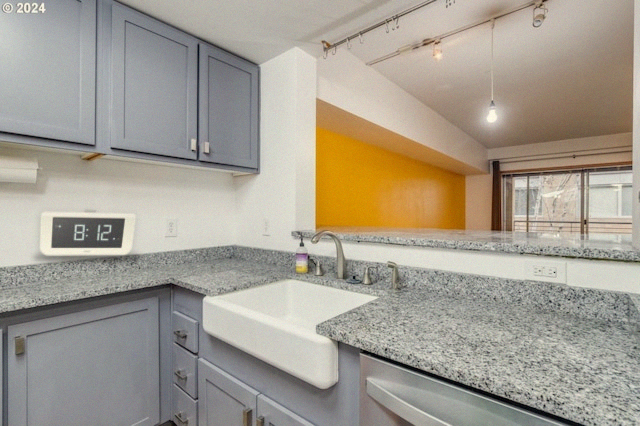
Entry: 8,12
